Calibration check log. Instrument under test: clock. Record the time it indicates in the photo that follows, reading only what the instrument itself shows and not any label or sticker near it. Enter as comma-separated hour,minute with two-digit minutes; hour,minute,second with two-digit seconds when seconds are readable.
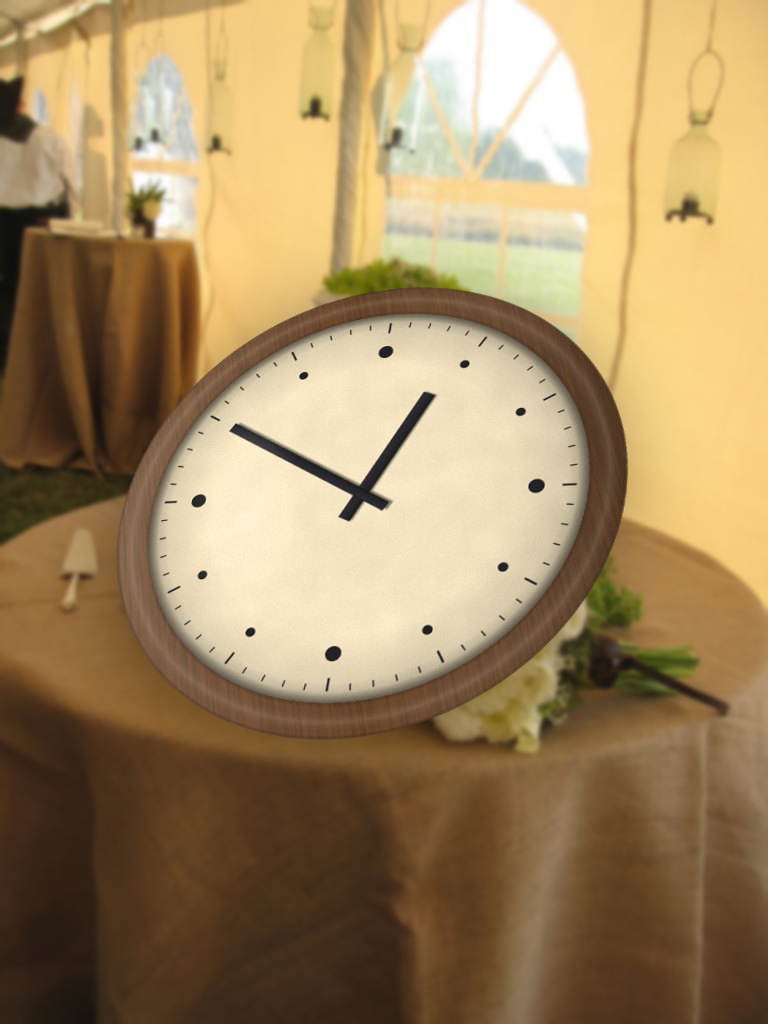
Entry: 12,50
